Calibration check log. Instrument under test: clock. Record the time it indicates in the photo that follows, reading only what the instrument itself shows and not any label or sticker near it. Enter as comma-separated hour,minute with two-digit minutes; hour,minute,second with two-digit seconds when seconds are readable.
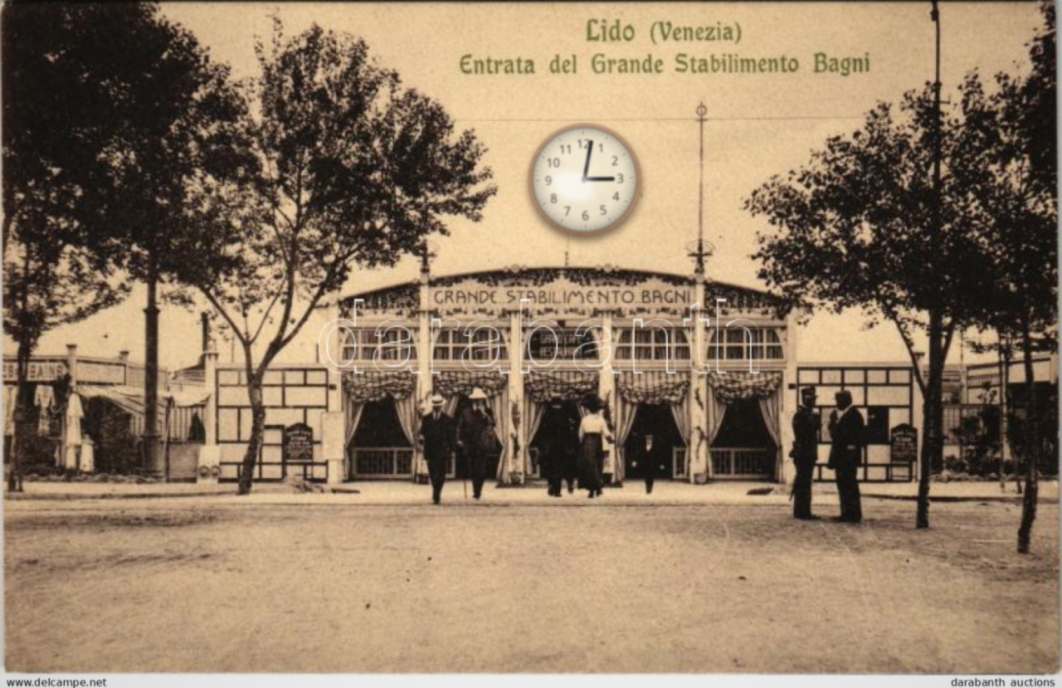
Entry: 3,02
